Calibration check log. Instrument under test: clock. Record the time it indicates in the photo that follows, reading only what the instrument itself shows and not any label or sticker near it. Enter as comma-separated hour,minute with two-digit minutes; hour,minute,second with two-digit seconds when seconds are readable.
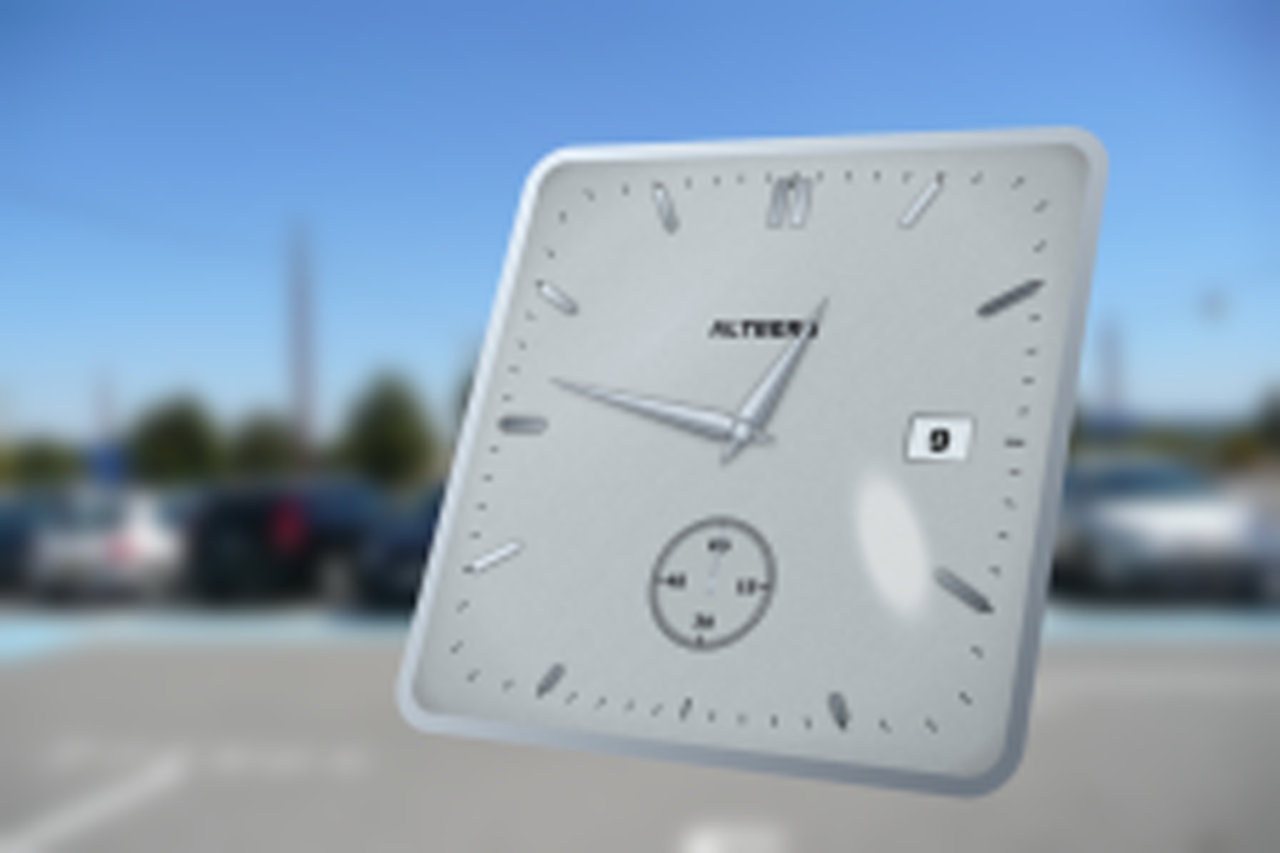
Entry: 12,47
